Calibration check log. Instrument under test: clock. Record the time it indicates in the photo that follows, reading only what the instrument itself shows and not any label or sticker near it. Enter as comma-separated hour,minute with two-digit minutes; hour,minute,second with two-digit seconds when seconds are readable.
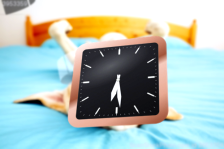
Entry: 6,29
